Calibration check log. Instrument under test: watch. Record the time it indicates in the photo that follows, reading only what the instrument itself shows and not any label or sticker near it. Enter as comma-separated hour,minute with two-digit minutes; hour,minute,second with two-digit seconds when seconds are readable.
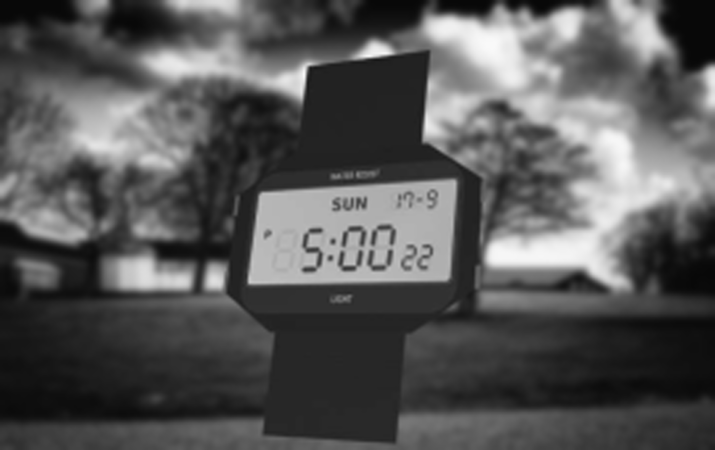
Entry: 5,00,22
